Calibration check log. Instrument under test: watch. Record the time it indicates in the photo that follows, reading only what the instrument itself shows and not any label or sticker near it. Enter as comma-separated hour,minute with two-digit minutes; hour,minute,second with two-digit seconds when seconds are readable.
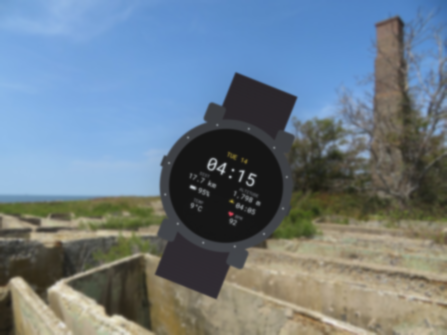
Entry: 4,15
